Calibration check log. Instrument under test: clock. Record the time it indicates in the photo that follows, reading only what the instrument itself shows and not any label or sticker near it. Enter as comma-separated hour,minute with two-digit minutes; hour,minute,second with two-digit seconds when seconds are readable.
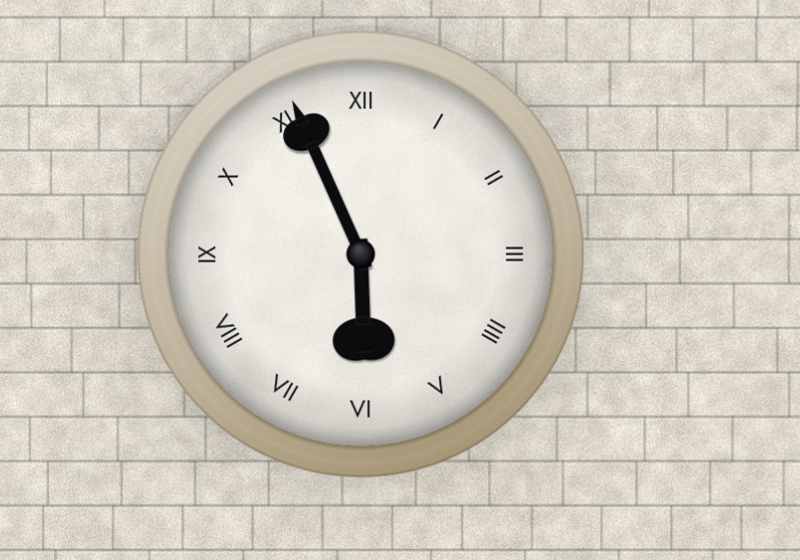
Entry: 5,56
